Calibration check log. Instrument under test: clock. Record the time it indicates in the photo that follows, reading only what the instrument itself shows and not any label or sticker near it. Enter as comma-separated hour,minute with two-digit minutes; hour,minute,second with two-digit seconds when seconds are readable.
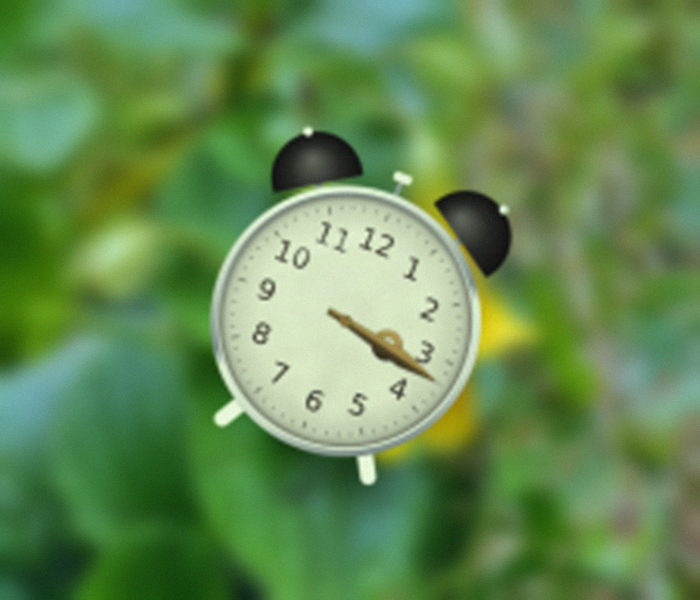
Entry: 3,17
